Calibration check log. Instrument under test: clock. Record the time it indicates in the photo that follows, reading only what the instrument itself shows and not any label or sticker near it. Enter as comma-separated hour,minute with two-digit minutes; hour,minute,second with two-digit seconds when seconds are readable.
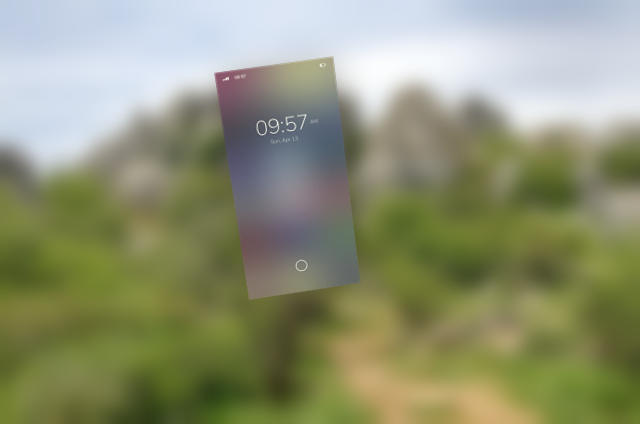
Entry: 9,57
